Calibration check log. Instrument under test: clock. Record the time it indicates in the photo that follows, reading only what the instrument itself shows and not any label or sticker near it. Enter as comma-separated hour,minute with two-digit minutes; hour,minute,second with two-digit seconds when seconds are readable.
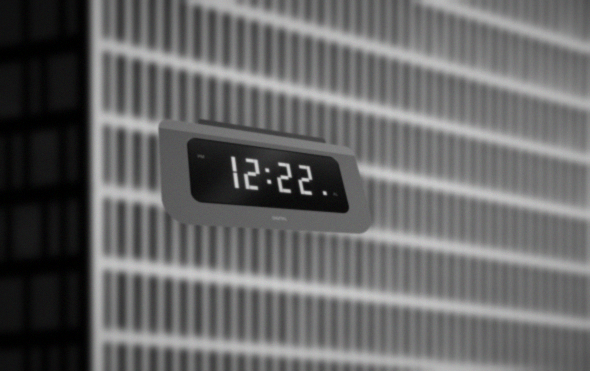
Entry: 12,22
